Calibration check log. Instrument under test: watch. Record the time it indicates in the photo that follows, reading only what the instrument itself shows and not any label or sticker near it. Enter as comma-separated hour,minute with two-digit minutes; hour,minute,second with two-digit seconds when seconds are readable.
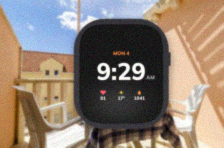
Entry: 9,29
